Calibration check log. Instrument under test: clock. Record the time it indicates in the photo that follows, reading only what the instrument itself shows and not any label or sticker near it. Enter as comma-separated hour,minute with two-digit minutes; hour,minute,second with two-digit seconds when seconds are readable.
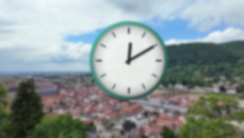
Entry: 12,10
